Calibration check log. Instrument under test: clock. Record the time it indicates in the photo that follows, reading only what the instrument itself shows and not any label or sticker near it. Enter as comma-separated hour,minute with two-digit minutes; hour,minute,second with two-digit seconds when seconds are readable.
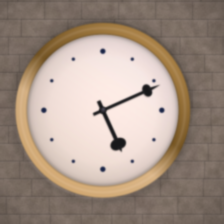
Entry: 5,11
